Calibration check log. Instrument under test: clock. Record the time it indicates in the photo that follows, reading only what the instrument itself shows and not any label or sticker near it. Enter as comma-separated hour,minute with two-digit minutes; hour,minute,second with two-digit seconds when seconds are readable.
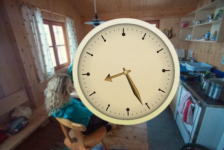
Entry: 8,26
